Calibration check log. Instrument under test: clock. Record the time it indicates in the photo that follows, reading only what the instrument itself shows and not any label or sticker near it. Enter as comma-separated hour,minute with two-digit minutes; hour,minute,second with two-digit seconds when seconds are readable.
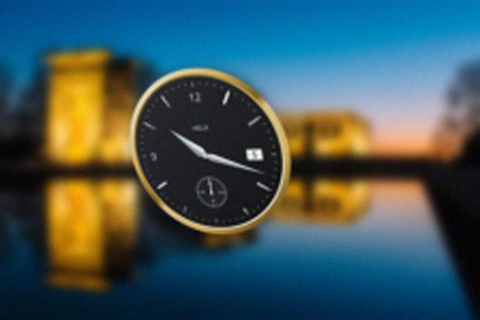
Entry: 10,18
